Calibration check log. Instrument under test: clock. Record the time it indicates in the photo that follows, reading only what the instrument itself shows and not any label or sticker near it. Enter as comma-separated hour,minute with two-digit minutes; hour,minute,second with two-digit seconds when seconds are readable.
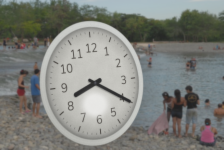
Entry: 8,20
